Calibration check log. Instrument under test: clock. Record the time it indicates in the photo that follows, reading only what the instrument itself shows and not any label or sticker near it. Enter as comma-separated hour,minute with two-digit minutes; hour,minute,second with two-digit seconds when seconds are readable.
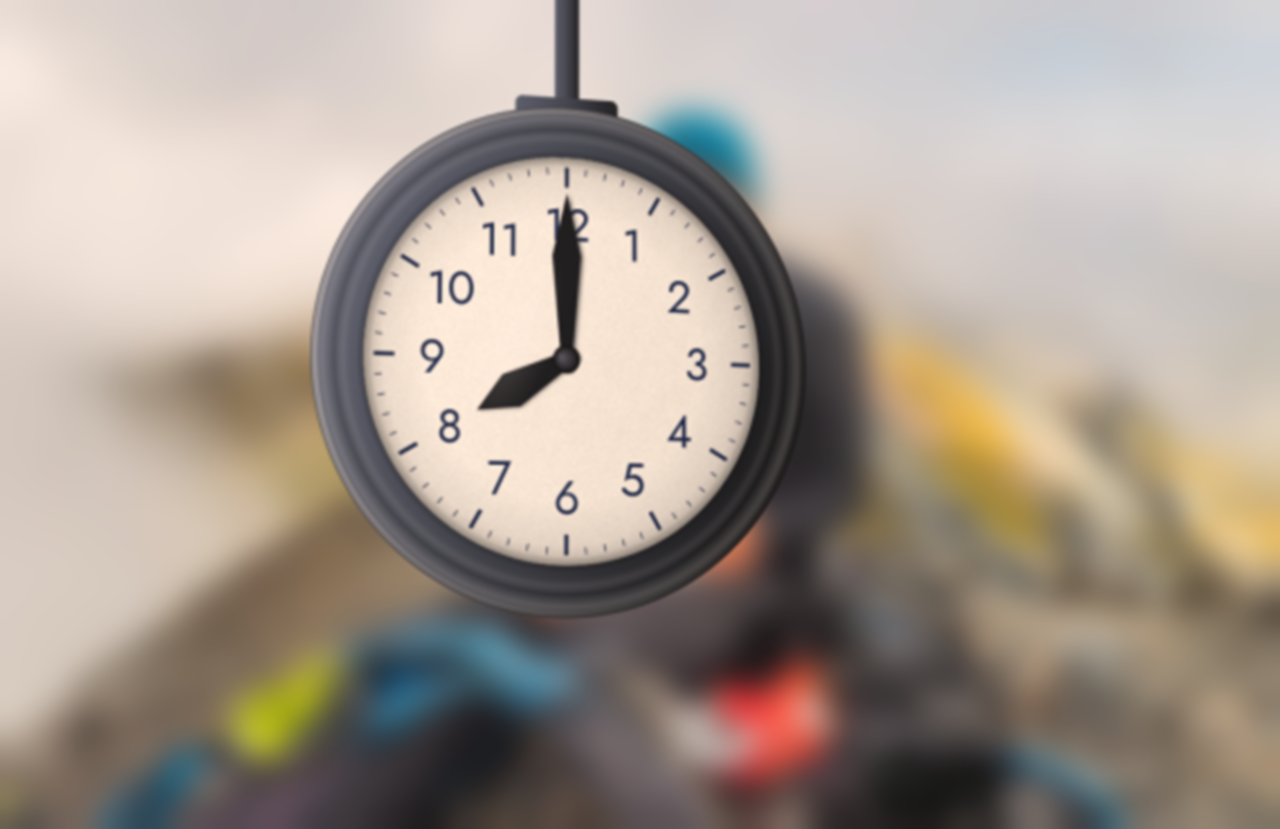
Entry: 8,00
